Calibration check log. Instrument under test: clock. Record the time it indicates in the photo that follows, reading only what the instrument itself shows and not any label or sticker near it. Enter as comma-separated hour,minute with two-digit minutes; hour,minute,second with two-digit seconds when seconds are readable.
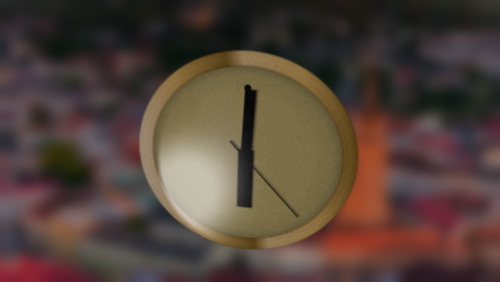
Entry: 6,00,23
